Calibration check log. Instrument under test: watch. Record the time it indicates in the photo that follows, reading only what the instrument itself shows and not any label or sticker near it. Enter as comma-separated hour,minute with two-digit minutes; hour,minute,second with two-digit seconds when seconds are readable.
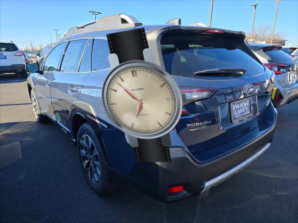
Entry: 6,53
